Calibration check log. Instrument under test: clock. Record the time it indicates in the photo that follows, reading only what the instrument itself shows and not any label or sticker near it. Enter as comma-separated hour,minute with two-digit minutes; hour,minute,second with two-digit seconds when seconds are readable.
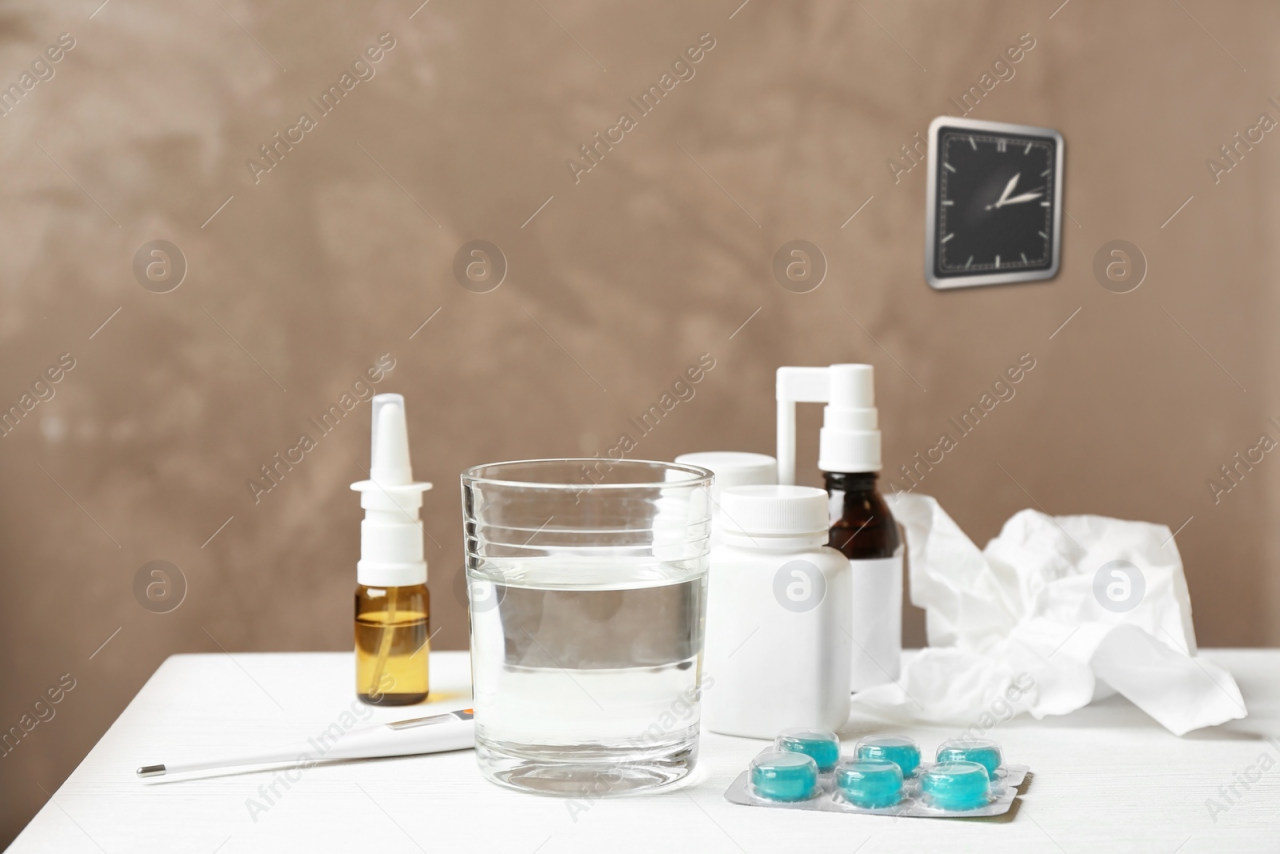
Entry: 1,13,12
